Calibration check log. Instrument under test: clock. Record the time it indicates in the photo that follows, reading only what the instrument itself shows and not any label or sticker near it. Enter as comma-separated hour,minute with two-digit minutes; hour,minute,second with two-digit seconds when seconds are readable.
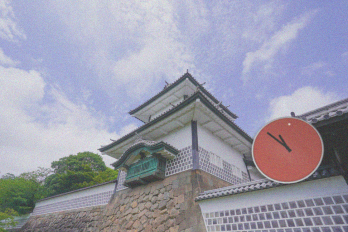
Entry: 10,51
